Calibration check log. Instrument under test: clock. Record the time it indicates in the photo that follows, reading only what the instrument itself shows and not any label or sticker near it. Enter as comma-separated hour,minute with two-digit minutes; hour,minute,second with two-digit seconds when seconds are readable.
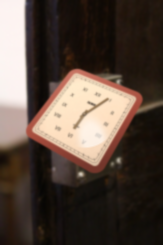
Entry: 6,04
